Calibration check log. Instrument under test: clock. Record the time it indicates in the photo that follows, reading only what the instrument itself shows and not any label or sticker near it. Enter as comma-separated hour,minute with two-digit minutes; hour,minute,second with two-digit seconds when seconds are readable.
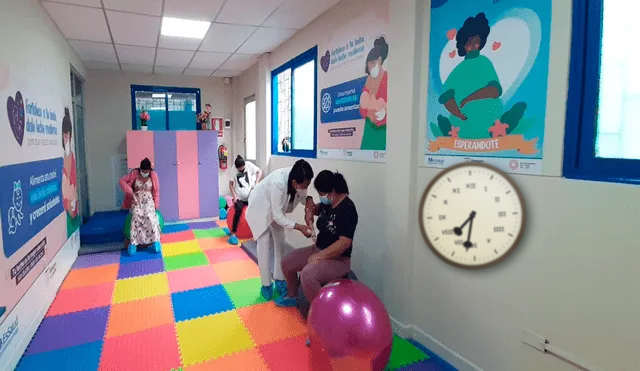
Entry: 7,32
